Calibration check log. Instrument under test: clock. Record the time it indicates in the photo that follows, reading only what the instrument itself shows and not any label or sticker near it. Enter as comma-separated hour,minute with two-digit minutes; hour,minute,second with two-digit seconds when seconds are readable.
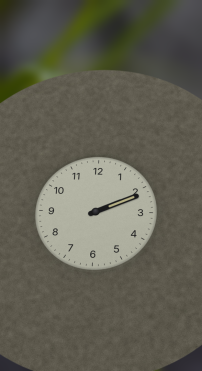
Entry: 2,11
